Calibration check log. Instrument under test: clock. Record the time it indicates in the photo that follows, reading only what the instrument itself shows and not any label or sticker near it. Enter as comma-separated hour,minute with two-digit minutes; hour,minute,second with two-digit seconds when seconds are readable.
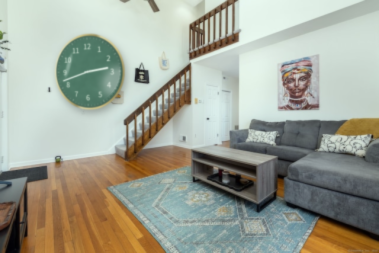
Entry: 2,42
